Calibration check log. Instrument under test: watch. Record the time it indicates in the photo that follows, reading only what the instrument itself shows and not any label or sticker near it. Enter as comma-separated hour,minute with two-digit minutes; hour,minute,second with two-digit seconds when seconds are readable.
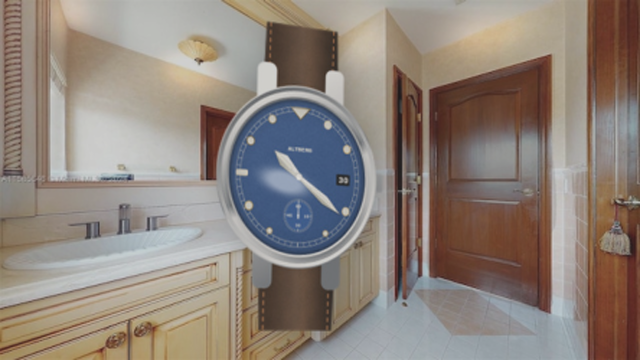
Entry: 10,21
